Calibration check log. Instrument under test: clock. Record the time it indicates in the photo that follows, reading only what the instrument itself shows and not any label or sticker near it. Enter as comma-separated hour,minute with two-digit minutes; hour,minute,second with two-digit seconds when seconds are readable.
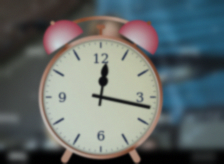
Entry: 12,17
